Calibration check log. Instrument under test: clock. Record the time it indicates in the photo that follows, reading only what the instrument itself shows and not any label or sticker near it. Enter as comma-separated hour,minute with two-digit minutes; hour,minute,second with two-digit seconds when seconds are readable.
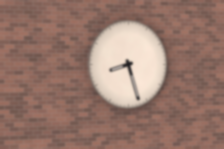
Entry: 8,27
